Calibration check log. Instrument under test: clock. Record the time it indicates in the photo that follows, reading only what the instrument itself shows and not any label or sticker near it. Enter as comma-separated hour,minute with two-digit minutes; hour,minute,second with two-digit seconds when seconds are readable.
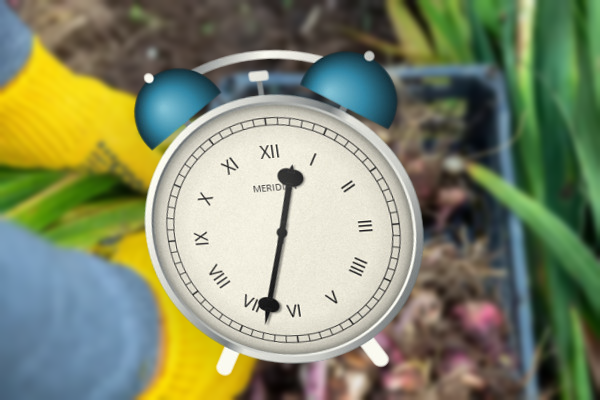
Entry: 12,33
